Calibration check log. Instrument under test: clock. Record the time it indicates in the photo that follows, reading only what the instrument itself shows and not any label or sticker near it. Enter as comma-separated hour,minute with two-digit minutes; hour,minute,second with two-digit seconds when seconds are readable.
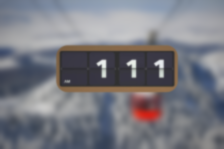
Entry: 1,11
